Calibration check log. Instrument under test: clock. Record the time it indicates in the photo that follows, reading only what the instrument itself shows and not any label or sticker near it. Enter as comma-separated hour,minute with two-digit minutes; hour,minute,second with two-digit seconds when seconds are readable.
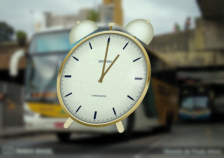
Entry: 1,00
